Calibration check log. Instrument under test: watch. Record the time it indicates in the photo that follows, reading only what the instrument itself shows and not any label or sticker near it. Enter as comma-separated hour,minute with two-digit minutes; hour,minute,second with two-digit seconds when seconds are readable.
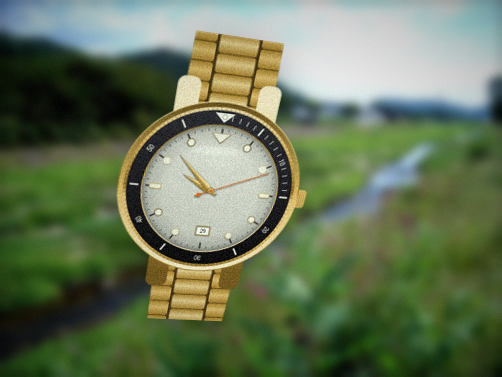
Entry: 9,52,11
